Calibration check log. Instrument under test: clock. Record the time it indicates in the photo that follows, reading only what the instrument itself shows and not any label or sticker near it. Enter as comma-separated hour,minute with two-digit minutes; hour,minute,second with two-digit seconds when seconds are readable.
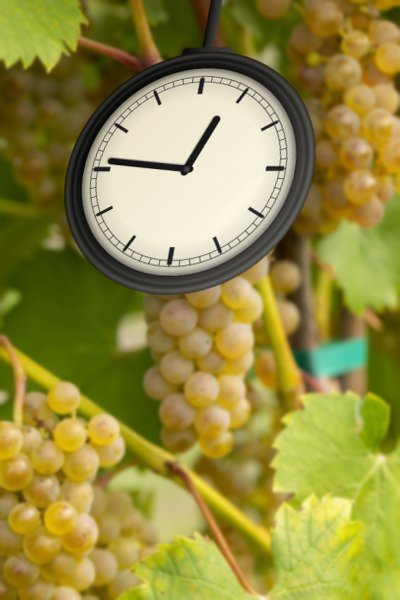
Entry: 12,46
